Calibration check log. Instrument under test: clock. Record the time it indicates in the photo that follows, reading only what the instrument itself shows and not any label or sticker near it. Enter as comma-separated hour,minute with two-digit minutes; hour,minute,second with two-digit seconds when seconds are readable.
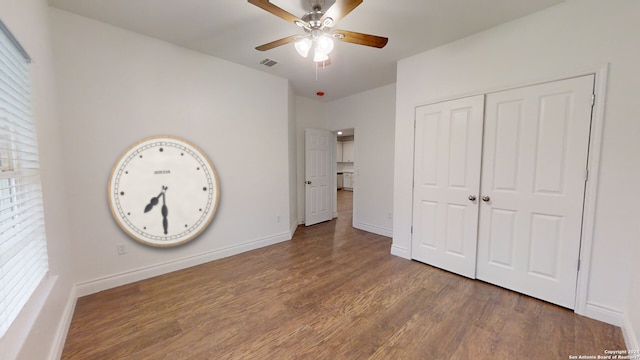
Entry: 7,30
